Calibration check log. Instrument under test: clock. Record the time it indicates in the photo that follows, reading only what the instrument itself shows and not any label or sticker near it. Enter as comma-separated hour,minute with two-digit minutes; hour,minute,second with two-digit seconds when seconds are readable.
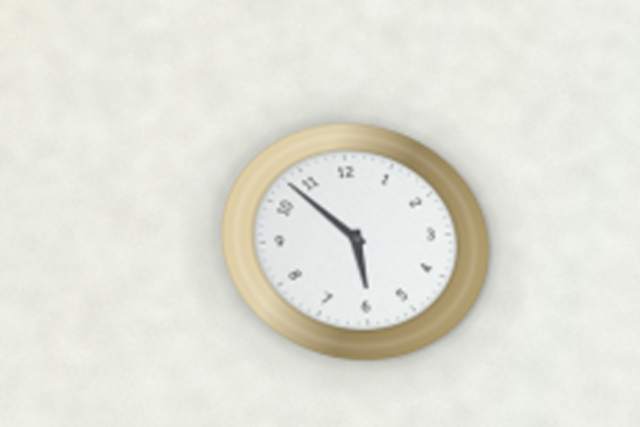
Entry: 5,53
